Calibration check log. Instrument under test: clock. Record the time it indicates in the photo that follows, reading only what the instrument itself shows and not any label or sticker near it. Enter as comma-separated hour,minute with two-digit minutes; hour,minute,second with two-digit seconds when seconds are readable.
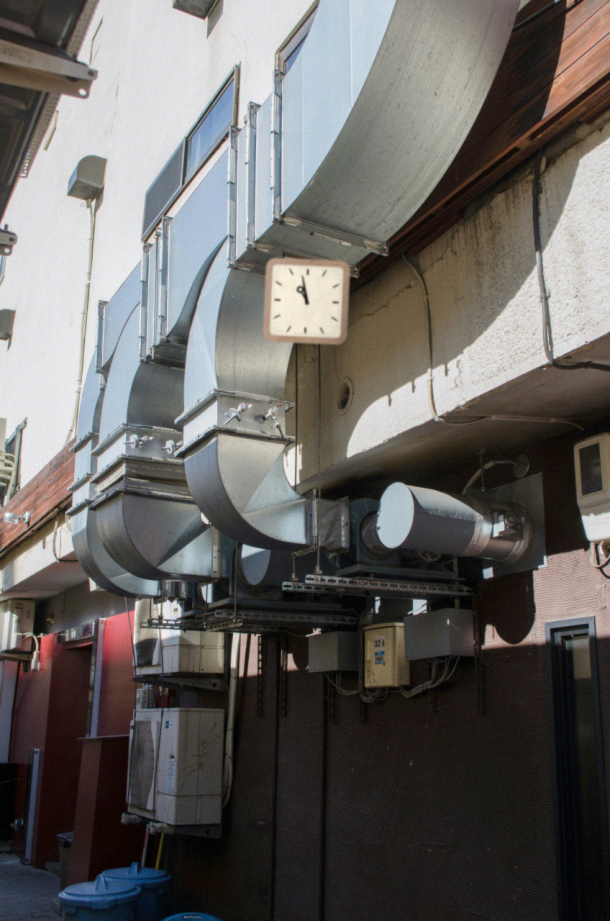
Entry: 10,58
